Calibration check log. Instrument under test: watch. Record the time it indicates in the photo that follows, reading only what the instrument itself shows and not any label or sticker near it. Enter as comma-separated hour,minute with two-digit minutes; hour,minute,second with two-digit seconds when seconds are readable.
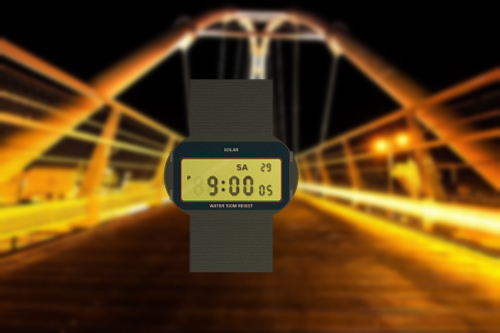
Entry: 9,00,05
